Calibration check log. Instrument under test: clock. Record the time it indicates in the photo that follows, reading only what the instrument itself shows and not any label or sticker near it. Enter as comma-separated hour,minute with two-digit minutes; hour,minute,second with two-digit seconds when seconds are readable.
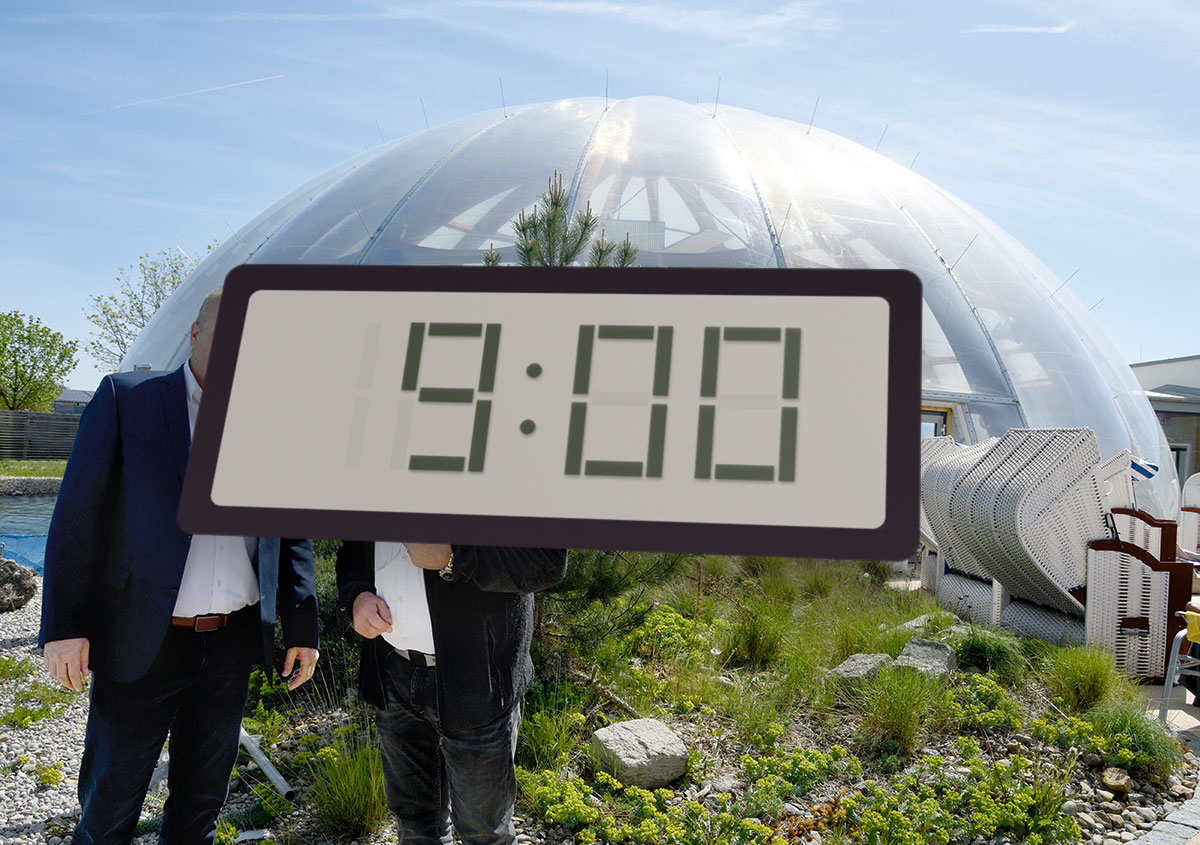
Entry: 9,00
